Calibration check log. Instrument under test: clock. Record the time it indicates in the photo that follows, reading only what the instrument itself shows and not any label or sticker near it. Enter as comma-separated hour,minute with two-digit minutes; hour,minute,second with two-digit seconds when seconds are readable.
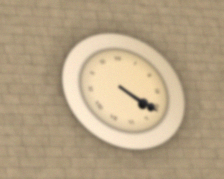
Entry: 4,21
